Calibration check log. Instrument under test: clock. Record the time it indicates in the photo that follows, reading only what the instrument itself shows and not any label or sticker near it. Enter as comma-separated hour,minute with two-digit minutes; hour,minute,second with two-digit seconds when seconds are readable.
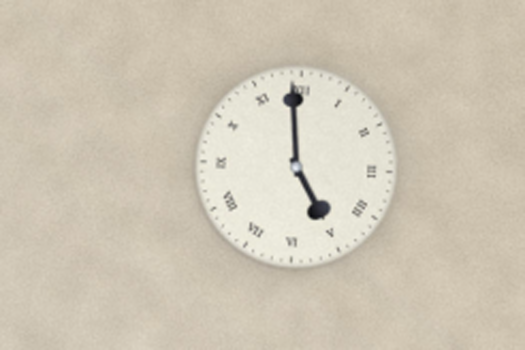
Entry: 4,59
